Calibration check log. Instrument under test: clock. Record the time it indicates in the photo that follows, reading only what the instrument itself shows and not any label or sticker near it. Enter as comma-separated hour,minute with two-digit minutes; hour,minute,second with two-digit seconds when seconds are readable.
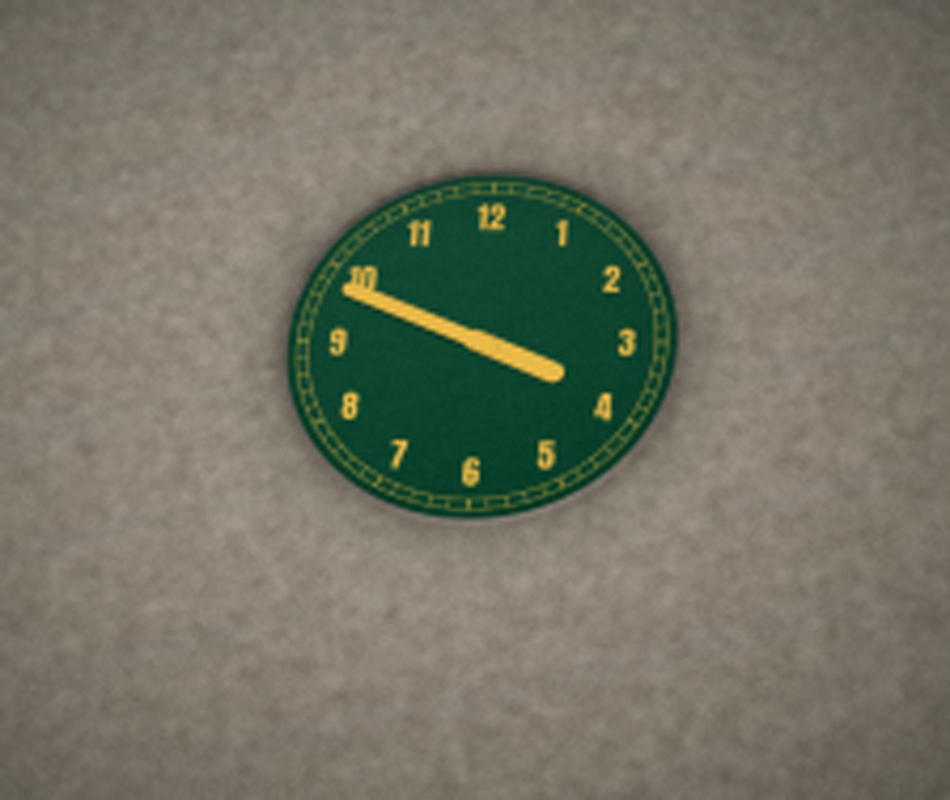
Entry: 3,49
